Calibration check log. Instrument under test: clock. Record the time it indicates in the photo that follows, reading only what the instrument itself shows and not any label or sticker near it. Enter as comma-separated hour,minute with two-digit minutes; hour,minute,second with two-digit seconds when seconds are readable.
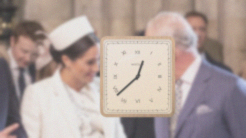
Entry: 12,38
